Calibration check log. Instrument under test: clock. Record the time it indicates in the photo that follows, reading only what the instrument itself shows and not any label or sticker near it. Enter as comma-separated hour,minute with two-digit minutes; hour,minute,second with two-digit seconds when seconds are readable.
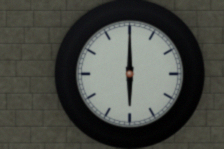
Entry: 6,00
